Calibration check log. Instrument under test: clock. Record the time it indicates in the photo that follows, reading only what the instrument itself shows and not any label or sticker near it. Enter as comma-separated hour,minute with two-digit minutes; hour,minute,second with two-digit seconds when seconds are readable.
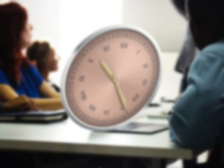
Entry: 10,24
